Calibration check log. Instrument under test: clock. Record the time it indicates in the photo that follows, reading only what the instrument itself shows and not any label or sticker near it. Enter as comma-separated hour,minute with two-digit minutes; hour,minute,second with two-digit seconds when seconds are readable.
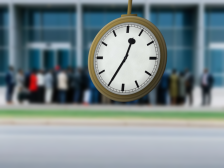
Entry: 12,35
